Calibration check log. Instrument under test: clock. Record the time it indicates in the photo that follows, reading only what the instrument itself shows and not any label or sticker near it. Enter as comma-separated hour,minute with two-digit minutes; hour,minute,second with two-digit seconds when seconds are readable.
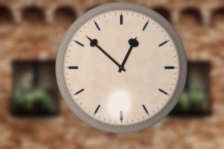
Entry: 12,52
